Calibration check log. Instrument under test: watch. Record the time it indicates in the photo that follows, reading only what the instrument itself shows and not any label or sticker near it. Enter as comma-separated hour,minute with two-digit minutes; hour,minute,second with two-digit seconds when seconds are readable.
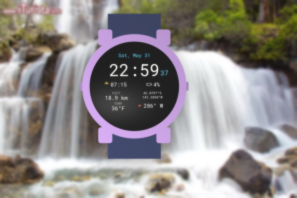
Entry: 22,59
